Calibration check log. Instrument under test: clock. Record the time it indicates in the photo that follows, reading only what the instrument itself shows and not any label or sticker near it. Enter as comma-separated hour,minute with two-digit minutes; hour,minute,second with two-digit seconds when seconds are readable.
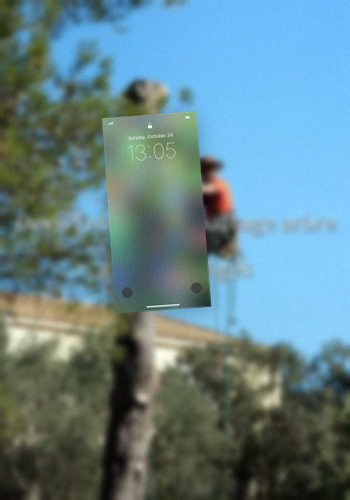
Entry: 13,05
